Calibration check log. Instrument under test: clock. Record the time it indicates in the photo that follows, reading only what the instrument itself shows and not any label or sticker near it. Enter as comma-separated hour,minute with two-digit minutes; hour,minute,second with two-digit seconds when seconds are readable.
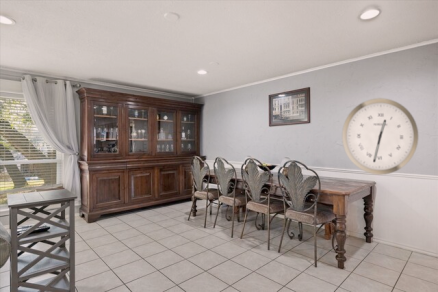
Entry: 12,32
